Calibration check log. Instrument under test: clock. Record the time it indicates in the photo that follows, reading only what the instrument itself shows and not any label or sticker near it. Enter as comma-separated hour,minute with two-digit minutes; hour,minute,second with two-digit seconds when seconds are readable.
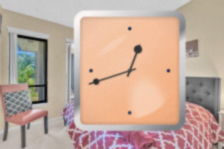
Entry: 12,42
